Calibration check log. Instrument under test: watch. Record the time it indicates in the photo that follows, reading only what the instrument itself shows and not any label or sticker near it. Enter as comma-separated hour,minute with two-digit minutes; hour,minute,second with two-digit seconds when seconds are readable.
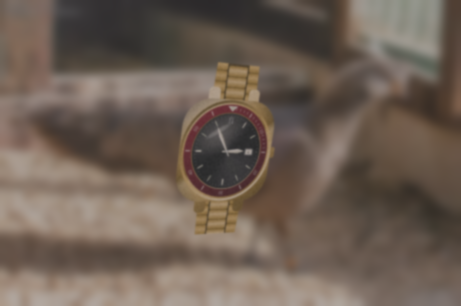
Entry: 2,55
